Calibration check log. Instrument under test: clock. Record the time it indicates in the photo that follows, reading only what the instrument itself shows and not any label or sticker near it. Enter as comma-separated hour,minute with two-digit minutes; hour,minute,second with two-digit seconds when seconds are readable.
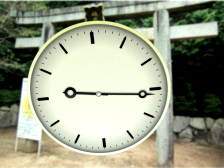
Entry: 9,16
